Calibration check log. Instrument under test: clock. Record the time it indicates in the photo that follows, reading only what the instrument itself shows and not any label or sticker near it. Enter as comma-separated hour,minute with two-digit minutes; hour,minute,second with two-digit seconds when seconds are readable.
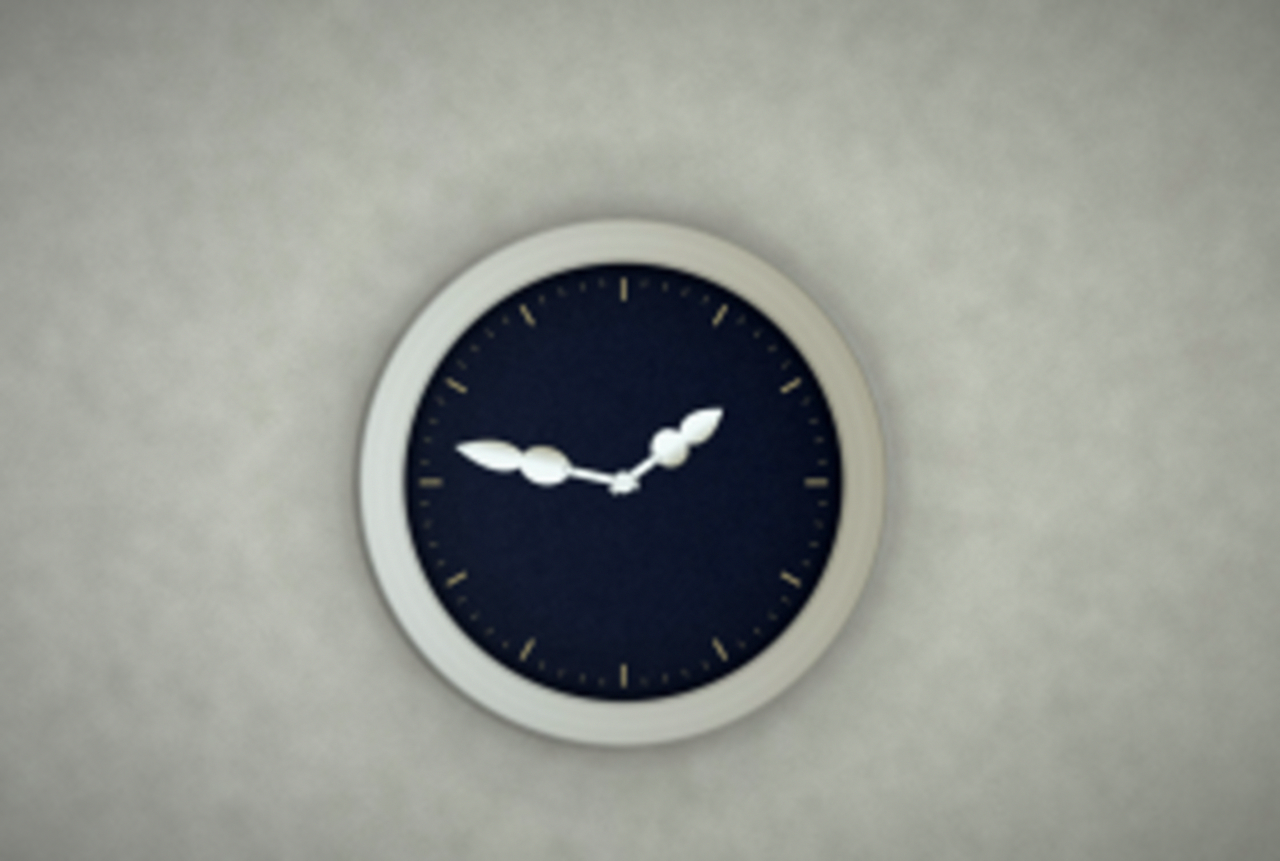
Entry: 1,47
